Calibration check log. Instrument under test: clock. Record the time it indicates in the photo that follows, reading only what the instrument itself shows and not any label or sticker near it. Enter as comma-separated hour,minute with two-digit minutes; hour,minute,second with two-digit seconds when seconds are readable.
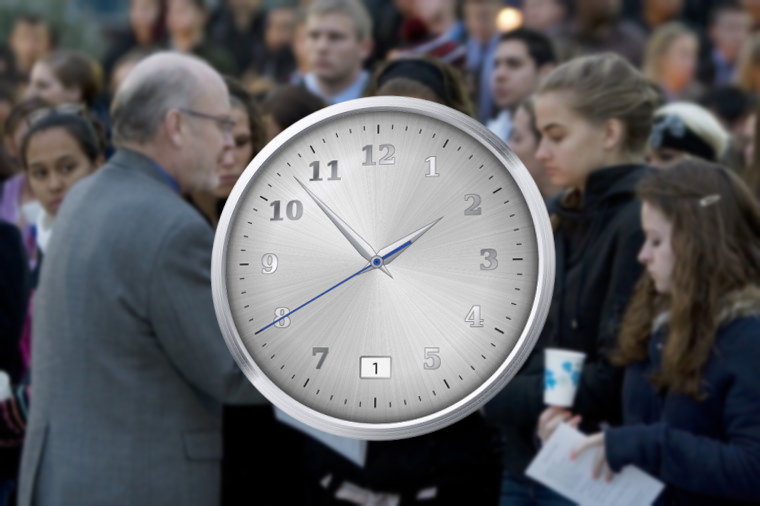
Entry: 1,52,40
